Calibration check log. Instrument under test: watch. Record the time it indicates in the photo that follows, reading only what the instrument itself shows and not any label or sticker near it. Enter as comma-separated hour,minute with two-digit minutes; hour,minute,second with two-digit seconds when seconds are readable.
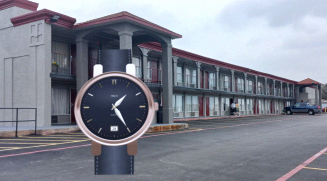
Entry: 1,25
